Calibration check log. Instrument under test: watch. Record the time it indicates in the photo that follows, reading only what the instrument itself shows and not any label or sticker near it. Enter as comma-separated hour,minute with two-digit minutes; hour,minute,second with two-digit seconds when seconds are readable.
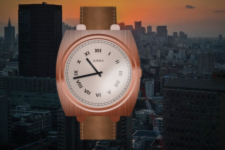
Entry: 10,43
